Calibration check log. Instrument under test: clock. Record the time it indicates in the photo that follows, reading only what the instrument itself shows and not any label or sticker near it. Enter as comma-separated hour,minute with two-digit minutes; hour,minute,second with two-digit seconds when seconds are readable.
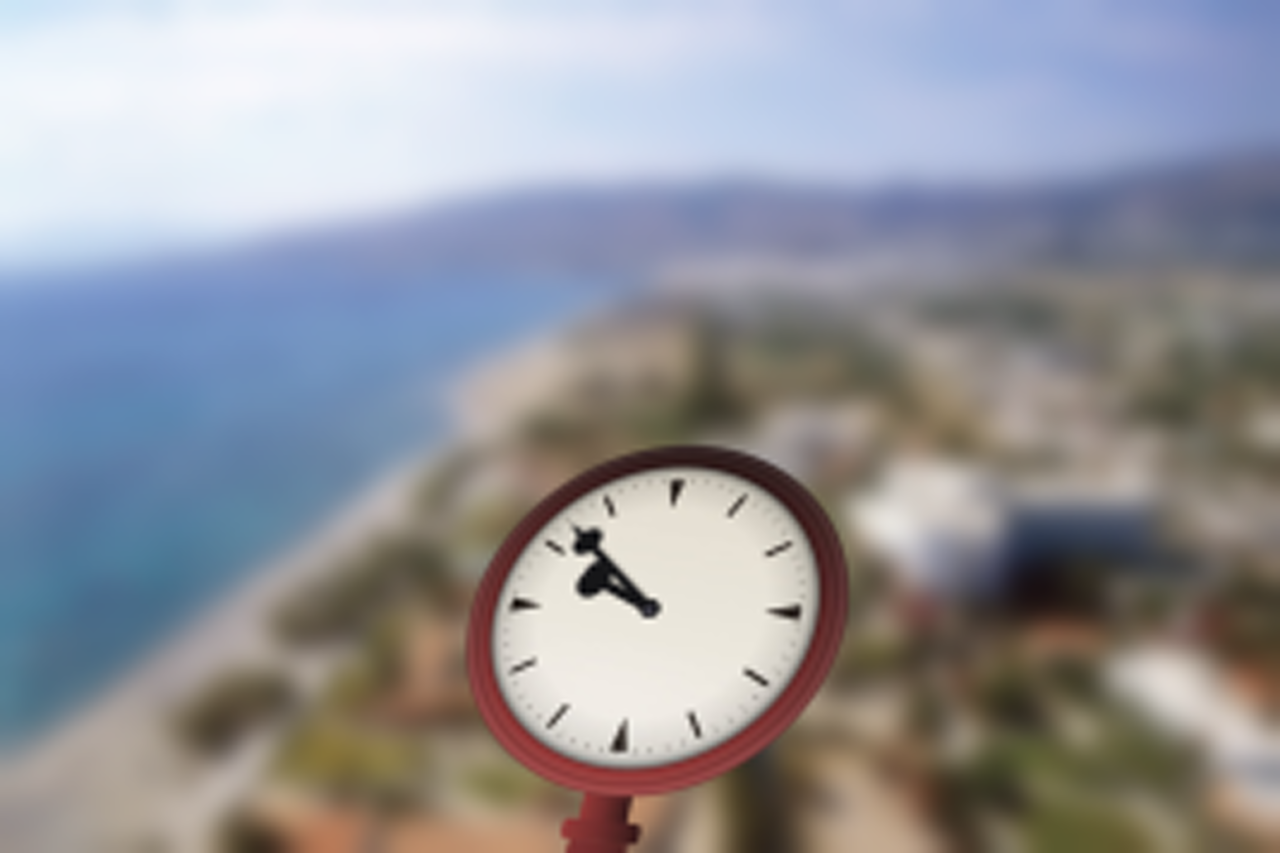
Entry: 9,52
